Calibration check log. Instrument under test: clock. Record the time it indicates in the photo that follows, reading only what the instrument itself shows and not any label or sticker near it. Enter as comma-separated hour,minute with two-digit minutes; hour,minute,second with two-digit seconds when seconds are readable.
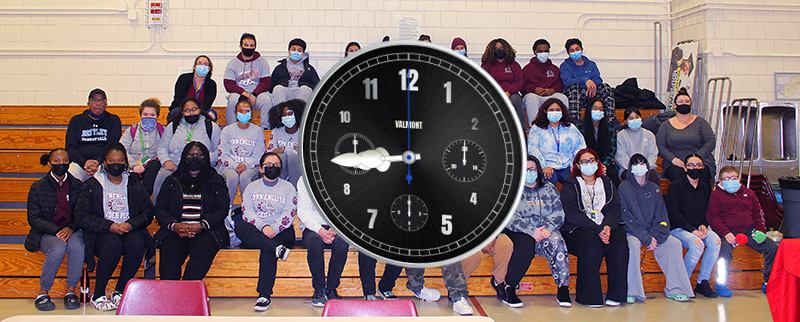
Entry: 8,44
